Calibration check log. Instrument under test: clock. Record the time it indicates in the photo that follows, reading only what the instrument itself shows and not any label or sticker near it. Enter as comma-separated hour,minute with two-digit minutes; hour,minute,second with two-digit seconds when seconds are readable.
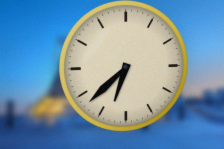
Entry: 6,38
